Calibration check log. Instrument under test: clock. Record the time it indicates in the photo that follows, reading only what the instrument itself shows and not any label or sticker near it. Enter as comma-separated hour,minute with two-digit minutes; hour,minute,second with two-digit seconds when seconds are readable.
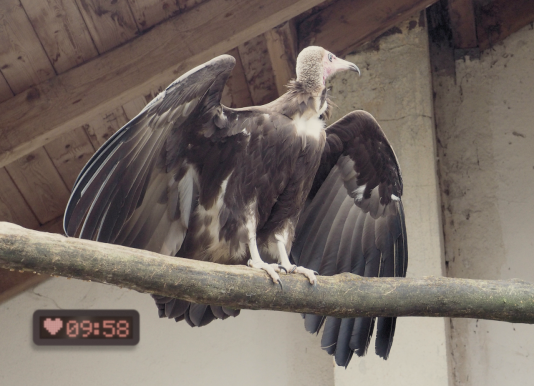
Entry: 9,58
